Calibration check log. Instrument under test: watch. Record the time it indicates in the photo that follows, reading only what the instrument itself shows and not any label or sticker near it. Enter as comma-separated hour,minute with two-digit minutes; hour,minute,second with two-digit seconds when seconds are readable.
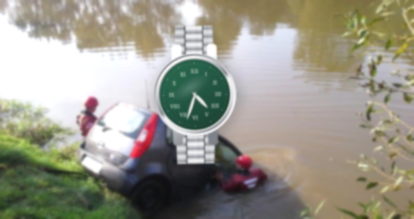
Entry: 4,33
